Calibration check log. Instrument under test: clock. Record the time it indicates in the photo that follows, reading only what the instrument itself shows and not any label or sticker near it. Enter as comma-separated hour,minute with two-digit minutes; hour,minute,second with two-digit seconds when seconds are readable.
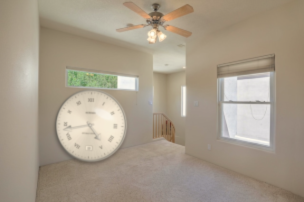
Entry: 4,43
